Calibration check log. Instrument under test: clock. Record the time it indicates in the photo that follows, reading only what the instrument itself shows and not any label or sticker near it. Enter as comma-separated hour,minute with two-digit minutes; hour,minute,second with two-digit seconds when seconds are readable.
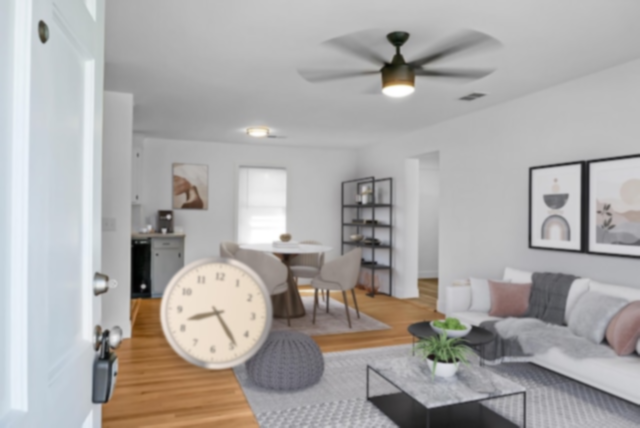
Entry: 8,24
